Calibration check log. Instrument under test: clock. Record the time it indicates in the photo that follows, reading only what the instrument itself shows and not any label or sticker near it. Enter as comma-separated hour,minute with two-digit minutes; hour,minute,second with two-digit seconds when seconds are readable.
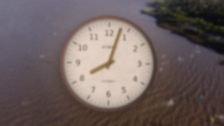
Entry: 8,03
